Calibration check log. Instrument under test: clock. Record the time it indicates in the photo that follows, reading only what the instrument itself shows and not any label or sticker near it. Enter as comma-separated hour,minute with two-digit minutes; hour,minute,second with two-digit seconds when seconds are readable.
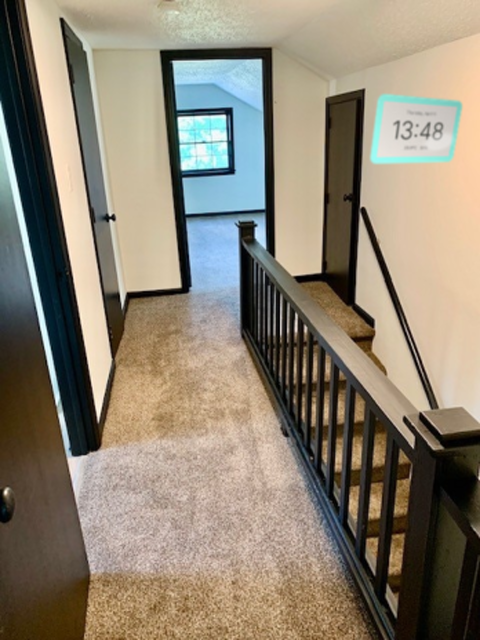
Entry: 13,48
